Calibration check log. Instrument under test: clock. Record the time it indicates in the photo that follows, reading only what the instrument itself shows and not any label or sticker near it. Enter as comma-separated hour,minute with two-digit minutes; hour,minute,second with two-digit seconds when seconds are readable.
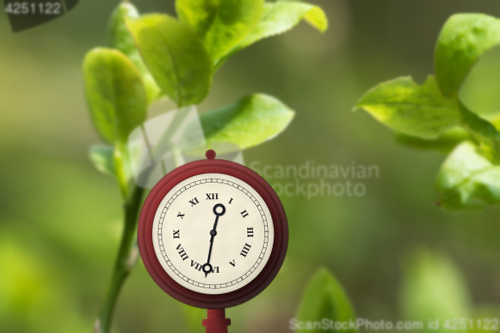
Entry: 12,32
